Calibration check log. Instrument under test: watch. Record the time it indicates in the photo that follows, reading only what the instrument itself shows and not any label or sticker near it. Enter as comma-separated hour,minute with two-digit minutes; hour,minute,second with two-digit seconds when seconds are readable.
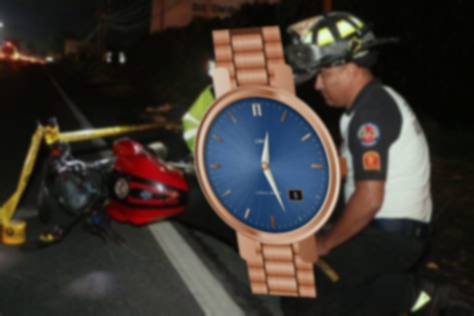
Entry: 12,27
